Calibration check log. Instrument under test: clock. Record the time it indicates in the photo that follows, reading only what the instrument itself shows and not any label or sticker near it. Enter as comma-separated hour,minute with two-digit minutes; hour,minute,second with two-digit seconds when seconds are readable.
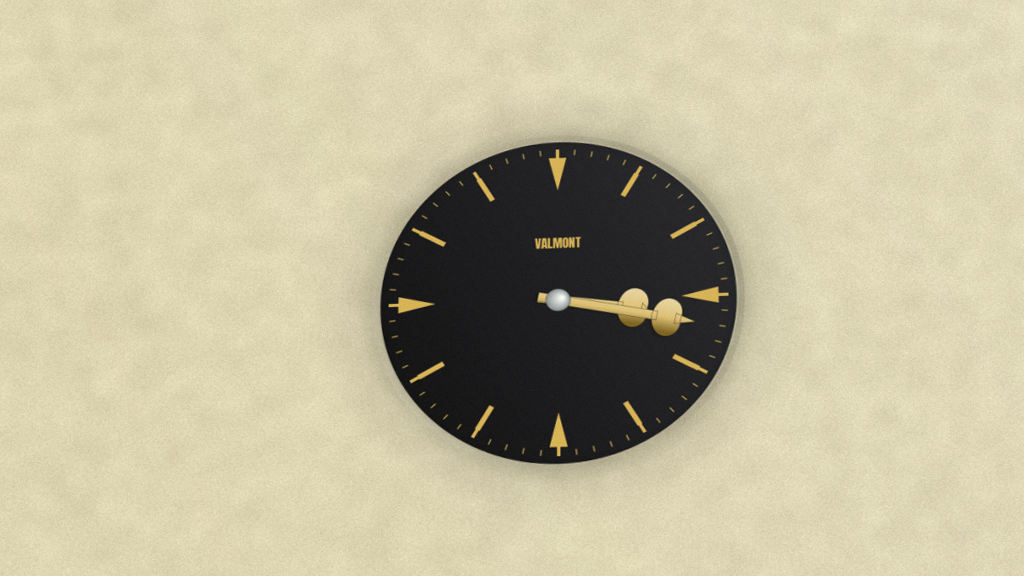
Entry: 3,17
